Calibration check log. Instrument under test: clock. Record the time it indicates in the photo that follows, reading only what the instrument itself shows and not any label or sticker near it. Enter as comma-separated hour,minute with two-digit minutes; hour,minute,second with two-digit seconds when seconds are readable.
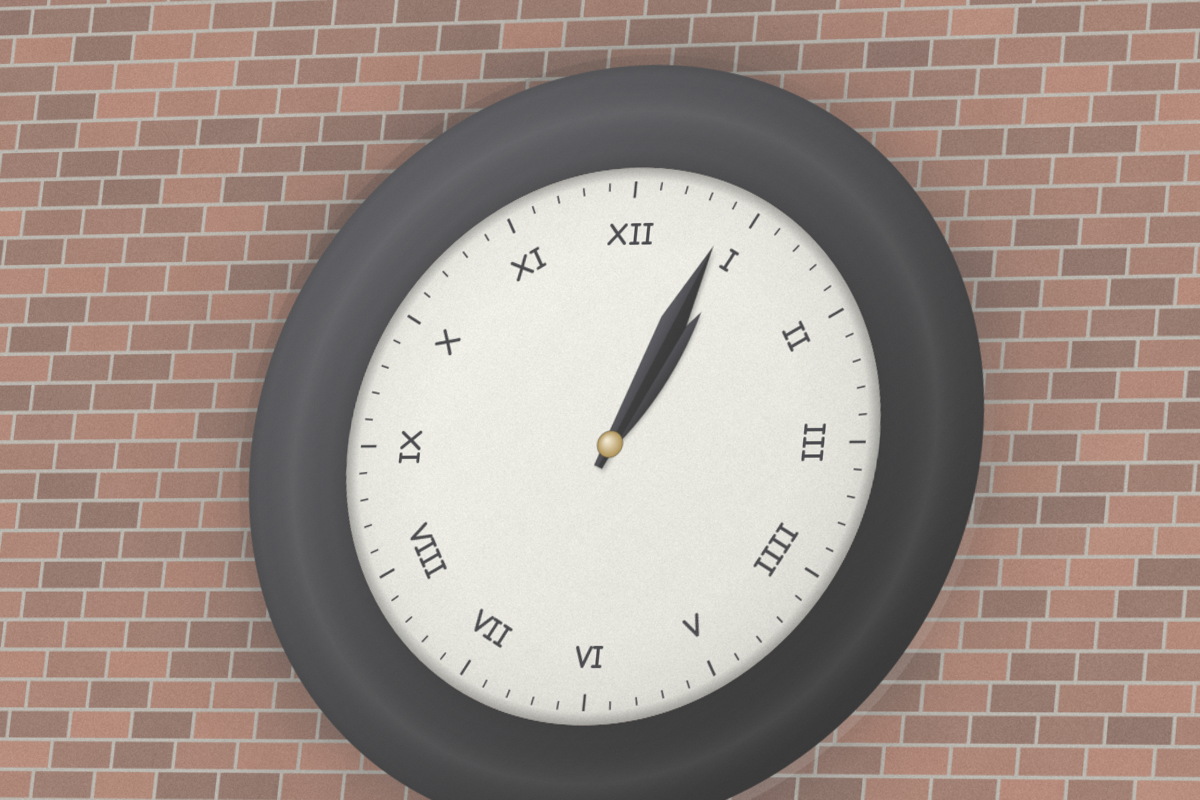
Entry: 1,04
